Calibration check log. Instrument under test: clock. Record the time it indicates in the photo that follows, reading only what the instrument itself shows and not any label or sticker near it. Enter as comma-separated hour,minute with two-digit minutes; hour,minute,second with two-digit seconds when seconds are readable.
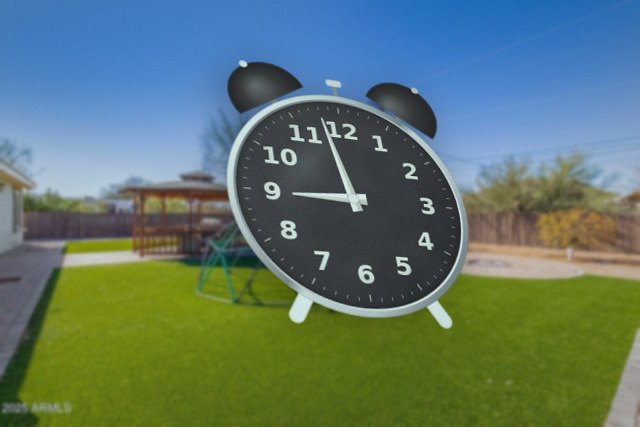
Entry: 8,58
